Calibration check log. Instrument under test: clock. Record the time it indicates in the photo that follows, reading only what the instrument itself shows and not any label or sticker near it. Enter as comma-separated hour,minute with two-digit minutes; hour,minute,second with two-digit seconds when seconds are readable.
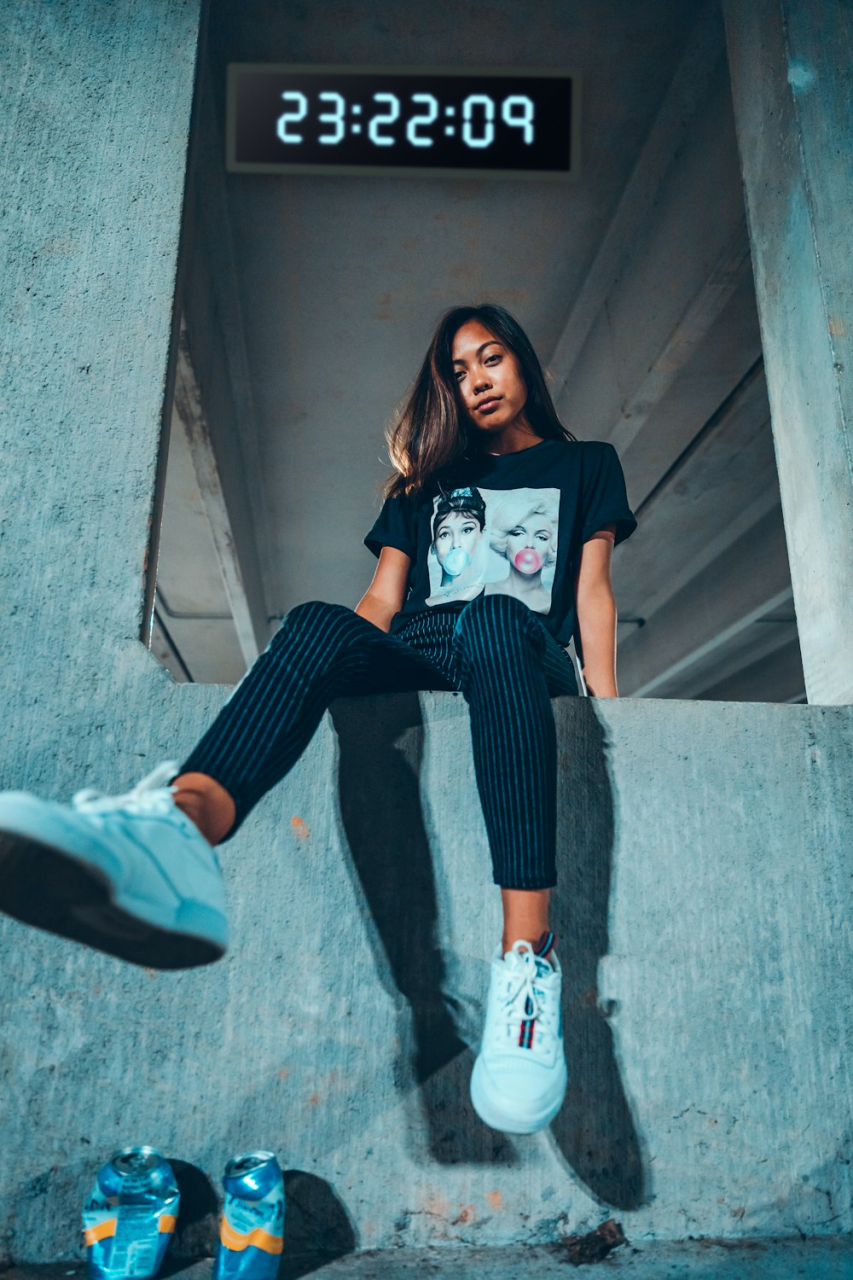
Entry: 23,22,09
